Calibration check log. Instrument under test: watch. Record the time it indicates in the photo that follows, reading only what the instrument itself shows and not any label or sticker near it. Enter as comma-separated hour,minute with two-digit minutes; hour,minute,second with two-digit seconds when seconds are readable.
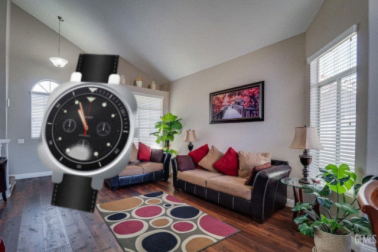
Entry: 10,56
